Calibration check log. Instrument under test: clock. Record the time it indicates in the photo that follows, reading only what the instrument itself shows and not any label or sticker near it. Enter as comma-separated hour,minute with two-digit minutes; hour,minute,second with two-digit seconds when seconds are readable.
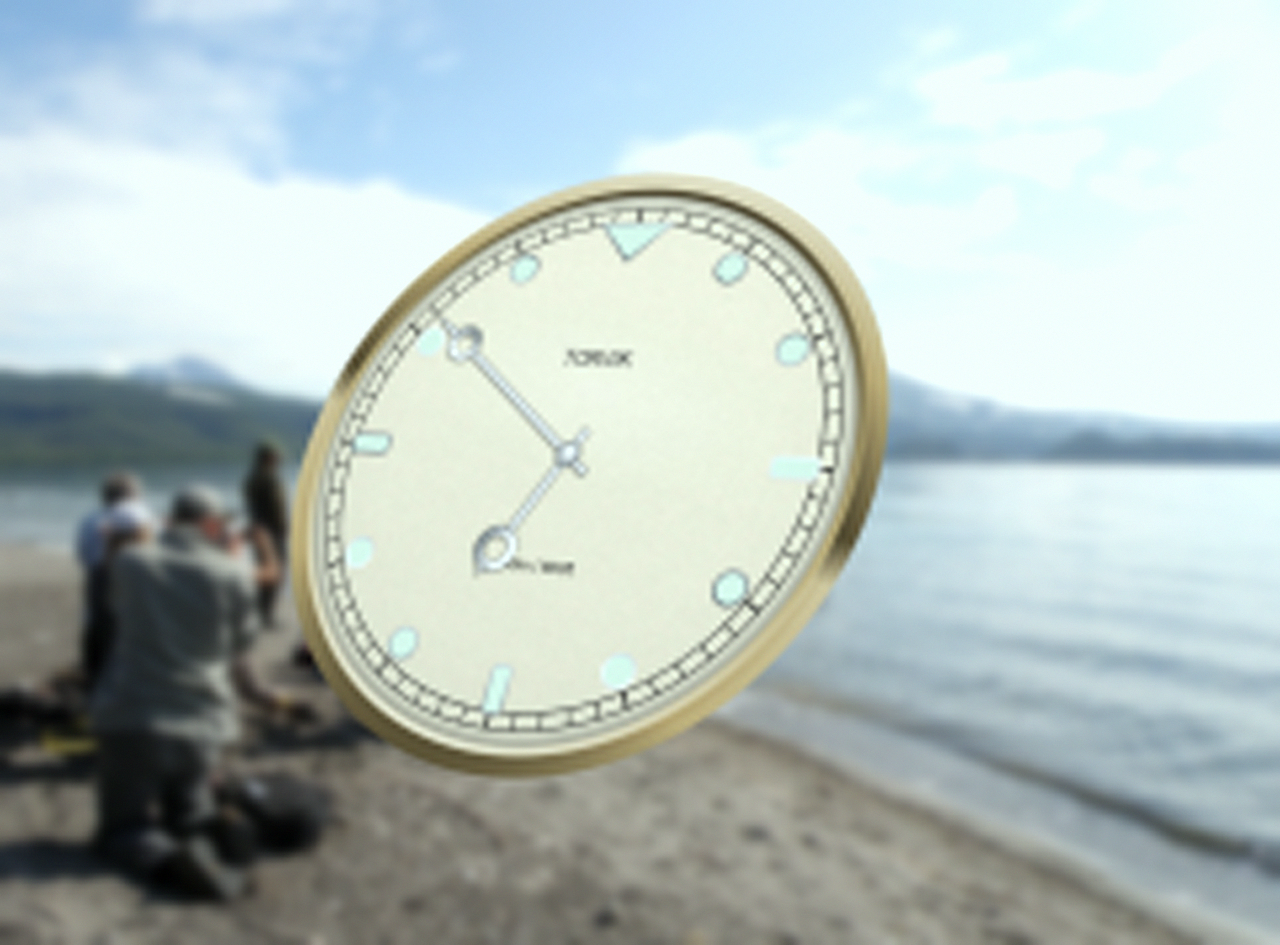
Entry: 6,51
